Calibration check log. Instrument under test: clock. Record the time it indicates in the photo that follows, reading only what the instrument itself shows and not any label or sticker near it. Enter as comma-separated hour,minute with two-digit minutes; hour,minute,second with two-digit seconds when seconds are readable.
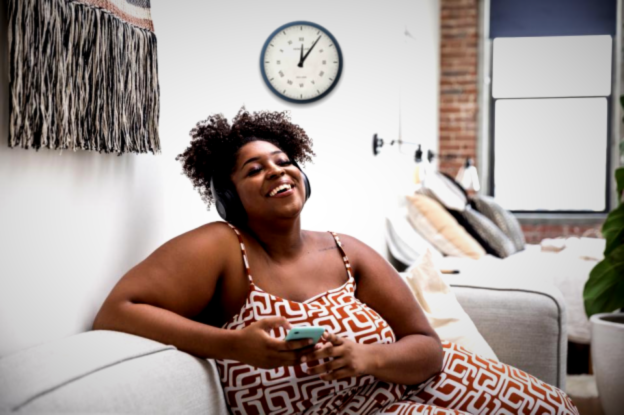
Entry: 12,06
